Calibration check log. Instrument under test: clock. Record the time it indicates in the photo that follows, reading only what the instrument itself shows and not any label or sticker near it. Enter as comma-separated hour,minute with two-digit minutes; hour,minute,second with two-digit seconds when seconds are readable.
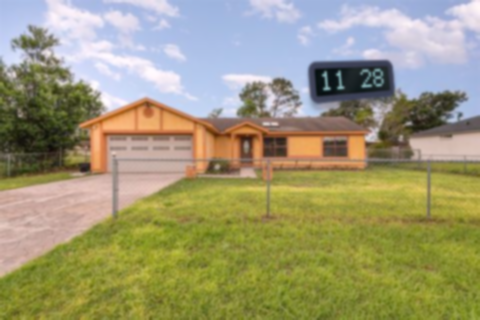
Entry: 11,28
